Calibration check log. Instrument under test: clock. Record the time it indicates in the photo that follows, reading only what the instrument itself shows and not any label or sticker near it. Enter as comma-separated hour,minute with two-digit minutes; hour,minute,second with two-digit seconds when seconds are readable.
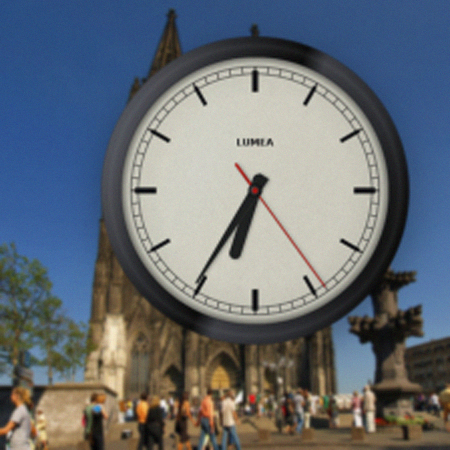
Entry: 6,35,24
